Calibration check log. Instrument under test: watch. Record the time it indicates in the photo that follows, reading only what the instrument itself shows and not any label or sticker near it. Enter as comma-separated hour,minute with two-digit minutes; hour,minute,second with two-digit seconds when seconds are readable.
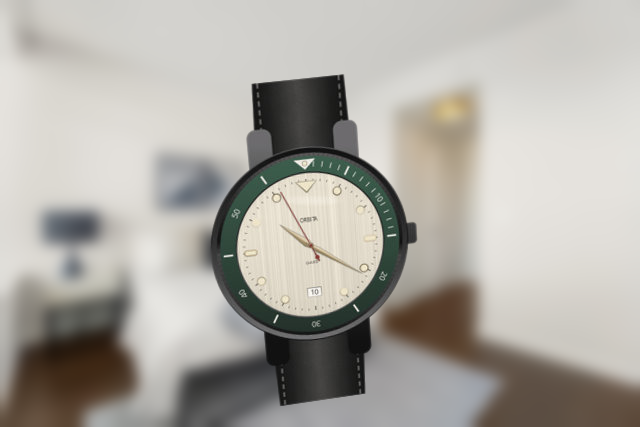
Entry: 10,20,56
